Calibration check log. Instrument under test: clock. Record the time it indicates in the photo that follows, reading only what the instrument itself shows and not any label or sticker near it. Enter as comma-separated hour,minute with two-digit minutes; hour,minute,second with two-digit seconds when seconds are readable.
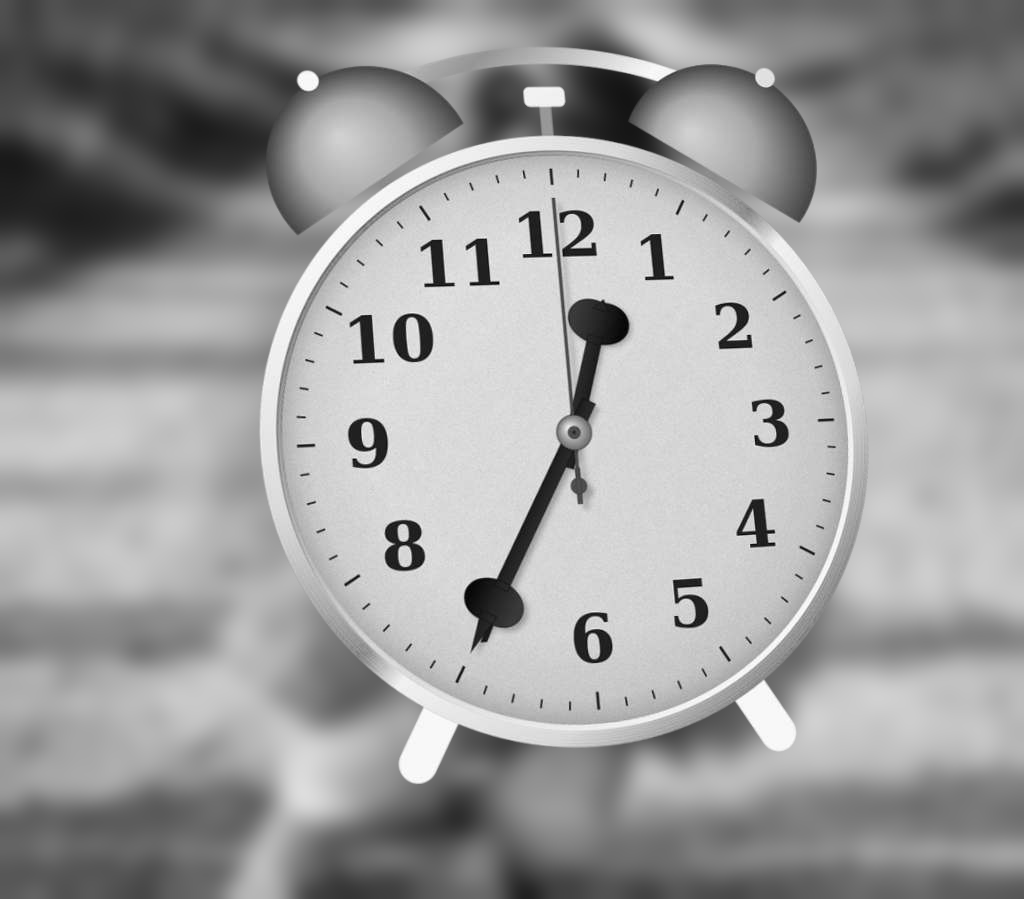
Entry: 12,35,00
